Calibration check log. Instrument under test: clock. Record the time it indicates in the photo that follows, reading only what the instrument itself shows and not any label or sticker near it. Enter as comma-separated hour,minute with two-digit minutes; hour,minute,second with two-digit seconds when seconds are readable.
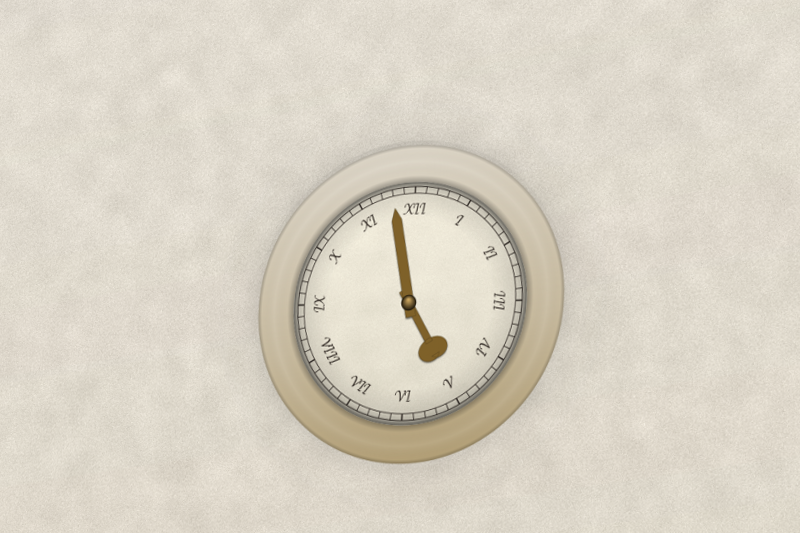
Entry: 4,58
